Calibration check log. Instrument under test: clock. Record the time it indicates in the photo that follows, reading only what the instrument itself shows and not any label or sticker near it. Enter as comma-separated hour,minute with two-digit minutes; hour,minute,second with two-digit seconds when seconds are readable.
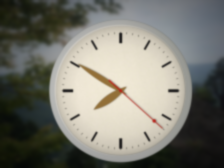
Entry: 7,50,22
